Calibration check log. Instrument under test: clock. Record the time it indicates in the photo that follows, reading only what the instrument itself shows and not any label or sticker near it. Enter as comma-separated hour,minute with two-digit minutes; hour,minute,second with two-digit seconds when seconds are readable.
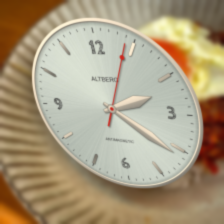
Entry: 2,21,04
